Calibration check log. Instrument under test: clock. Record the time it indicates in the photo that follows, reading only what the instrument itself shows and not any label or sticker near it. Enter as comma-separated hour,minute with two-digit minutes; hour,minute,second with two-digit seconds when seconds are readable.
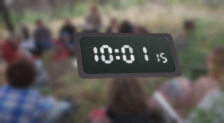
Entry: 10,01,15
